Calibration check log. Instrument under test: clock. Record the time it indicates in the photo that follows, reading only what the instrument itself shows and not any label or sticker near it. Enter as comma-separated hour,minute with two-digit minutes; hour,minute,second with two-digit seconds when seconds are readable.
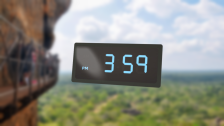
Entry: 3,59
